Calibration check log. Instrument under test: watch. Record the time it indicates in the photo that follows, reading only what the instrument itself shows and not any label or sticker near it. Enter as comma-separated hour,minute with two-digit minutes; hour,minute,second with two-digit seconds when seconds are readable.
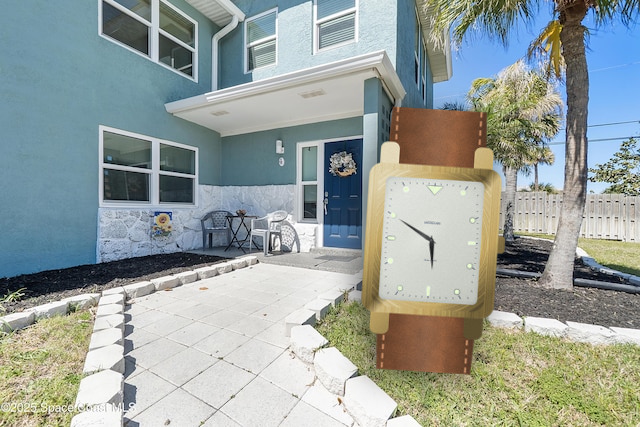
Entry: 5,50
